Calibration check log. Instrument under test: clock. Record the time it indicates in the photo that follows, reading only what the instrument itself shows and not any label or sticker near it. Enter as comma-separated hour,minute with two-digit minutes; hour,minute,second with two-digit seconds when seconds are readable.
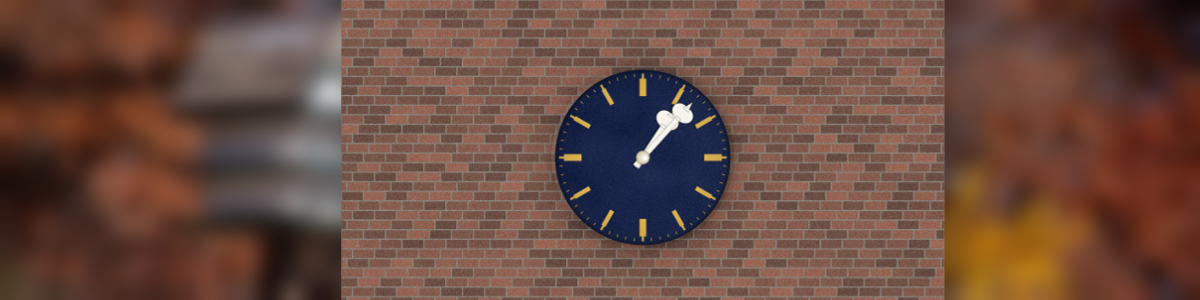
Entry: 1,07
